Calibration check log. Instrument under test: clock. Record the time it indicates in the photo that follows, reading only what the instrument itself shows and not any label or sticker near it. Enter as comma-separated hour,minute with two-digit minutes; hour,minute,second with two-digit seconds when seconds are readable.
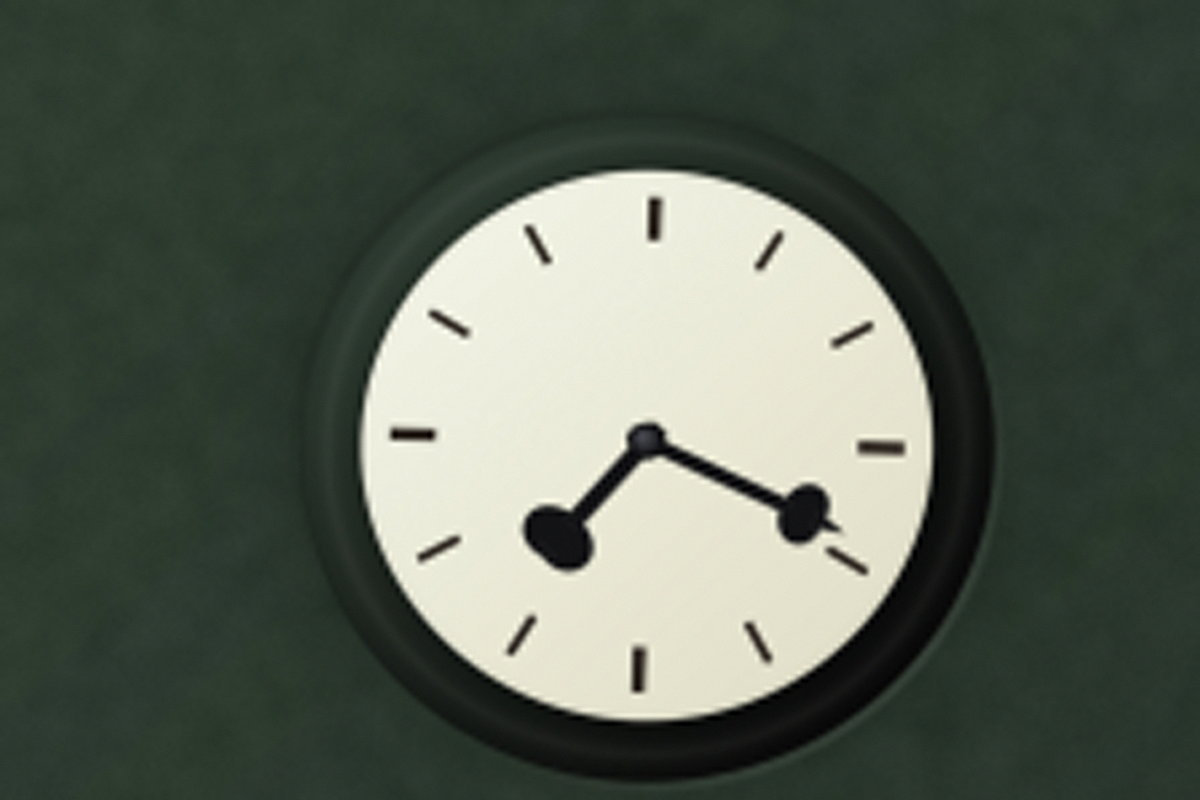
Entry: 7,19
